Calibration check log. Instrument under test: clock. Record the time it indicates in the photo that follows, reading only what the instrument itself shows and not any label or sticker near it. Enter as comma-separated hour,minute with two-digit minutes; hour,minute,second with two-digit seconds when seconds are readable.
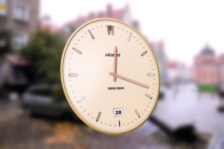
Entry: 12,18
